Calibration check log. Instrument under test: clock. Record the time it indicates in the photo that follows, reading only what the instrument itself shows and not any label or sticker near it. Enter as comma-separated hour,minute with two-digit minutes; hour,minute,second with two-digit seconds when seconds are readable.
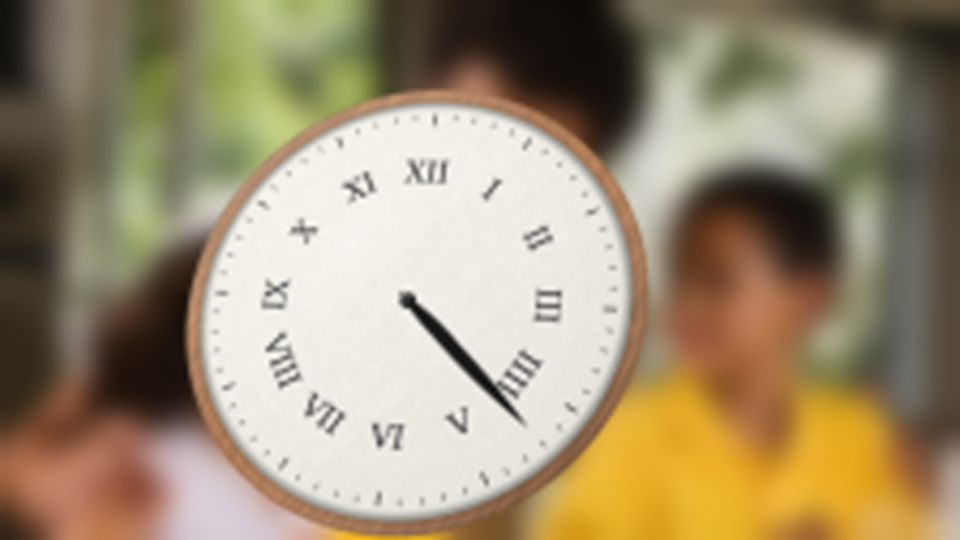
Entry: 4,22
